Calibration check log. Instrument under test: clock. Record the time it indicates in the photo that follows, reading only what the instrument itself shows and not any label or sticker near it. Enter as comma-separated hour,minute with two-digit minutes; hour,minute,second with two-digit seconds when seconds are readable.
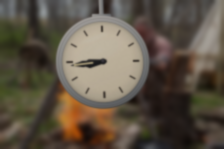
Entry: 8,44
